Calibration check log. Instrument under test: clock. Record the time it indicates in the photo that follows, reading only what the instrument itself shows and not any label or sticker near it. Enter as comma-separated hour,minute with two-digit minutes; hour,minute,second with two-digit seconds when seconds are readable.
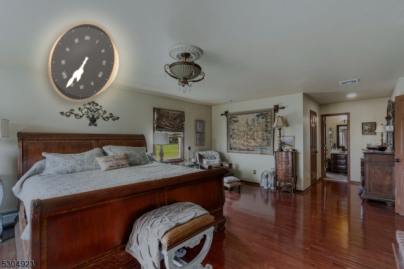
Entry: 6,36
